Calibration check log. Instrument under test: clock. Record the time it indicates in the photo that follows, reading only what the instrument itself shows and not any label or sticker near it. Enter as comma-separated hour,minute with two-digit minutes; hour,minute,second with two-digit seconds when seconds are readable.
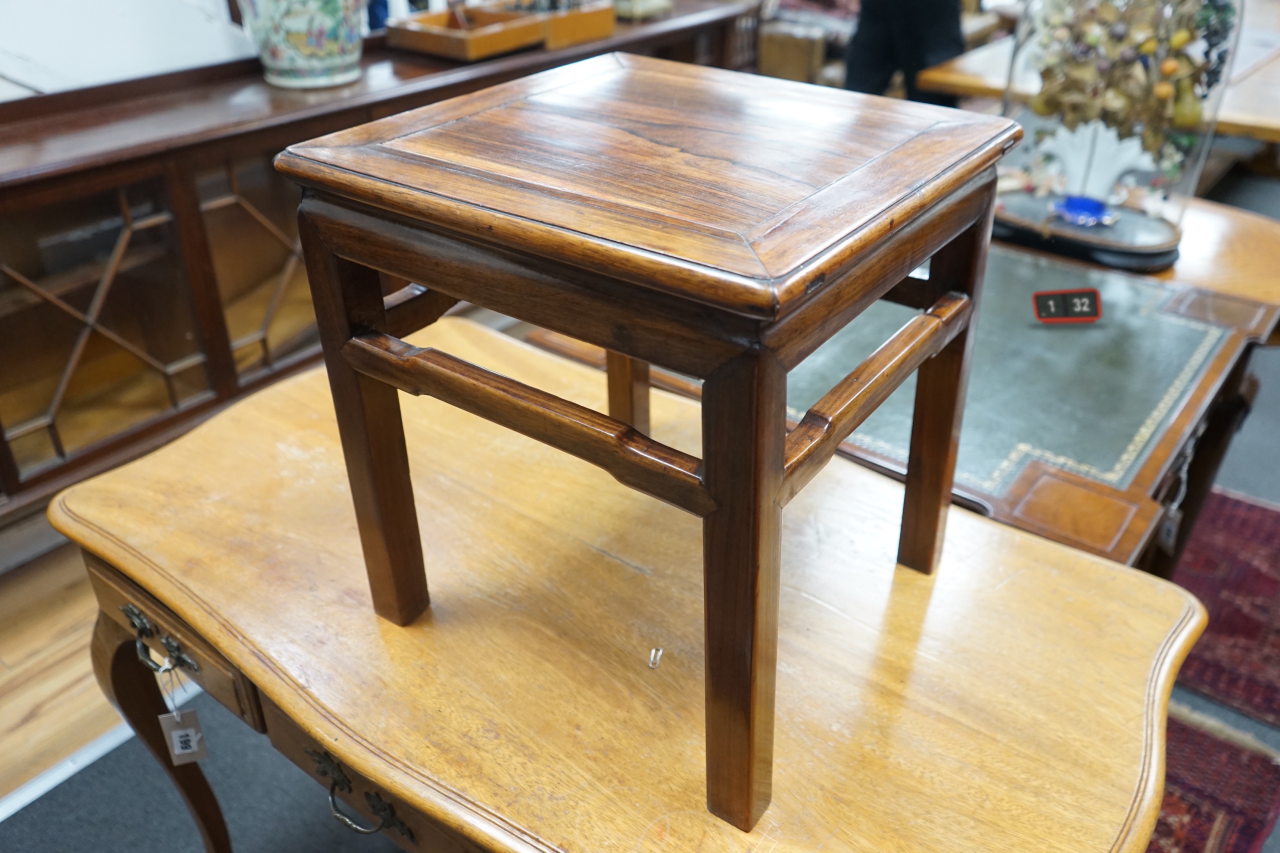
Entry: 1,32
